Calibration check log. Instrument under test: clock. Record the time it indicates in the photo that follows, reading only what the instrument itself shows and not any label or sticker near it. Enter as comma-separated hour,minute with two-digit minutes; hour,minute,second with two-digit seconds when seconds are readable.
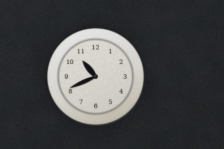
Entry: 10,41
